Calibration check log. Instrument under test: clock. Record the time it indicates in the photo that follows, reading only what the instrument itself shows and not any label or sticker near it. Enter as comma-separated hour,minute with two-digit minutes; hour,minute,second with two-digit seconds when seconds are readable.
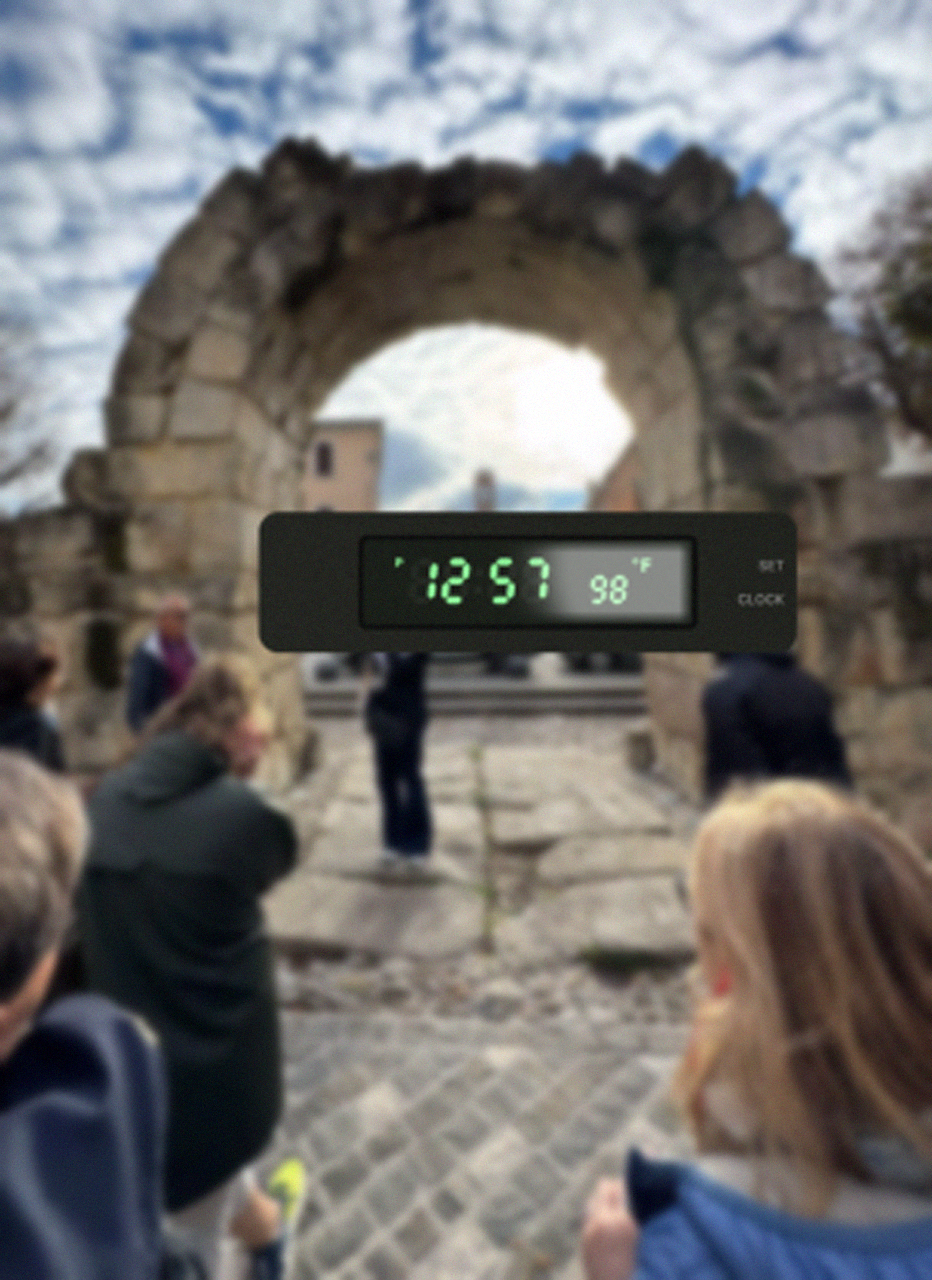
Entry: 12,57
